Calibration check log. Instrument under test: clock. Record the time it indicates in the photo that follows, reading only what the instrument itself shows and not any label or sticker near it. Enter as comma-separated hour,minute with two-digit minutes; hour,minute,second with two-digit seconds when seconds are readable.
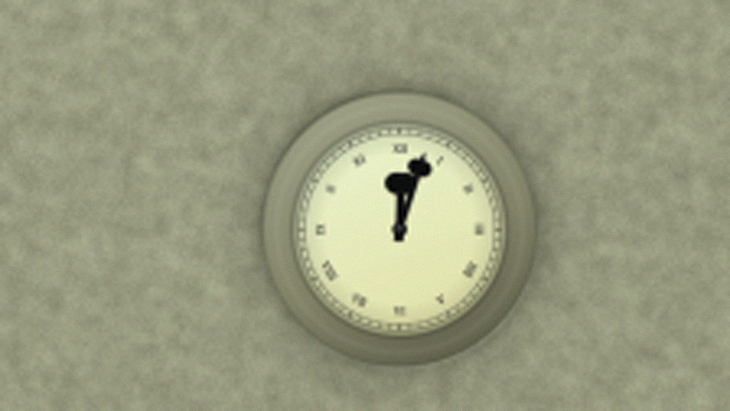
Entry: 12,03
